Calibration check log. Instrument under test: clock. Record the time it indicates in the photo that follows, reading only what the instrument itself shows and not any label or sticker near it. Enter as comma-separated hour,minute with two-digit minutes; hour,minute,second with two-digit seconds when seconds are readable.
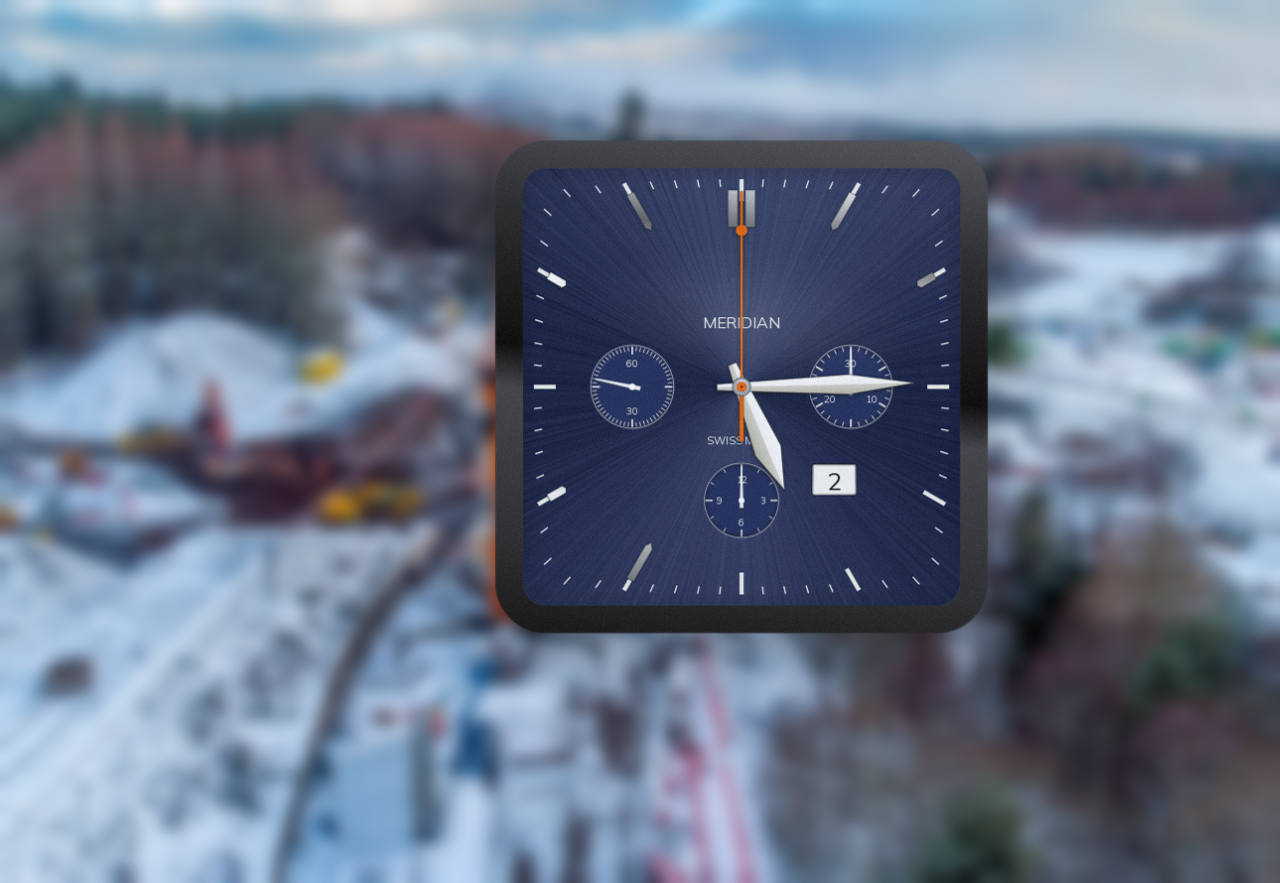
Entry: 5,14,47
